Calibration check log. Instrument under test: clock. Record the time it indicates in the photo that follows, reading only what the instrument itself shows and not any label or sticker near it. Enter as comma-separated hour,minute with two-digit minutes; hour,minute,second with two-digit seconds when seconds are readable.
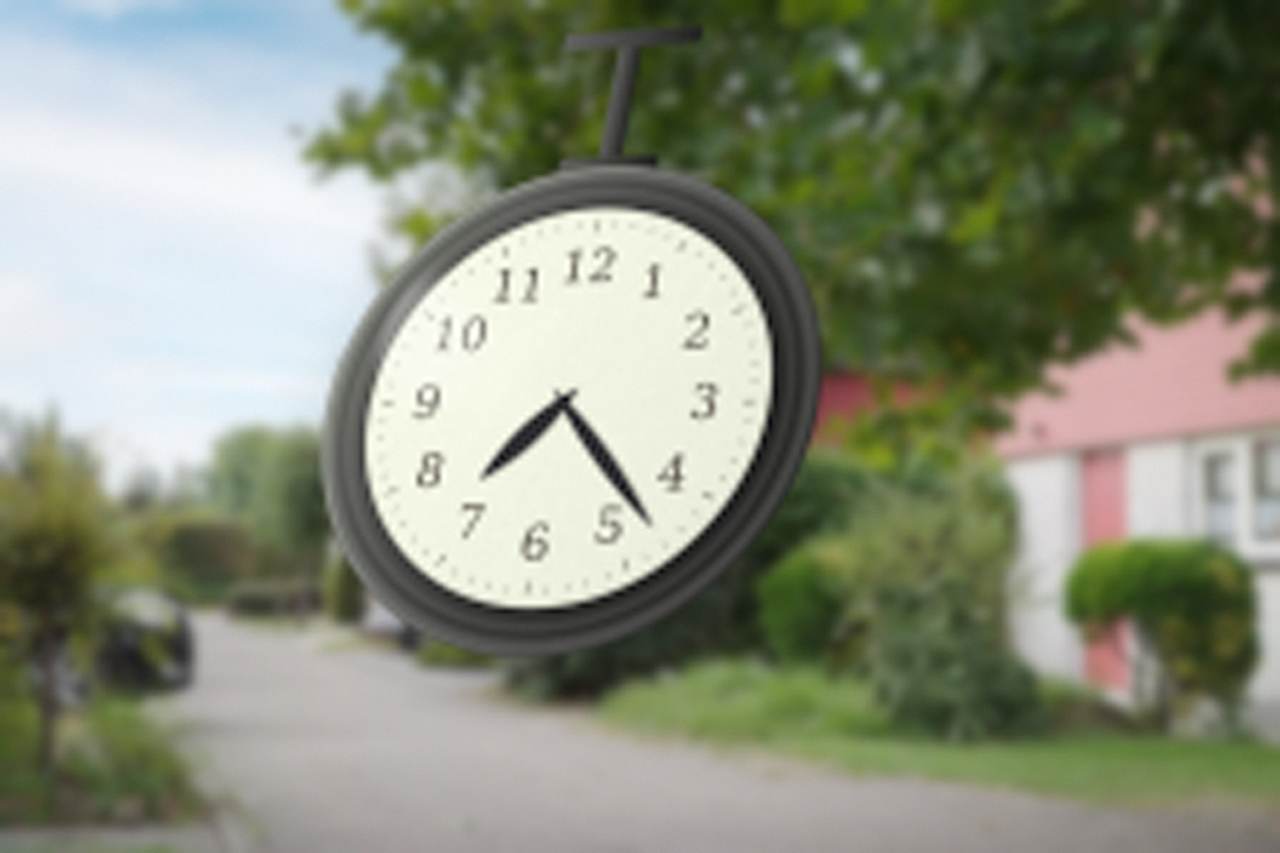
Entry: 7,23
